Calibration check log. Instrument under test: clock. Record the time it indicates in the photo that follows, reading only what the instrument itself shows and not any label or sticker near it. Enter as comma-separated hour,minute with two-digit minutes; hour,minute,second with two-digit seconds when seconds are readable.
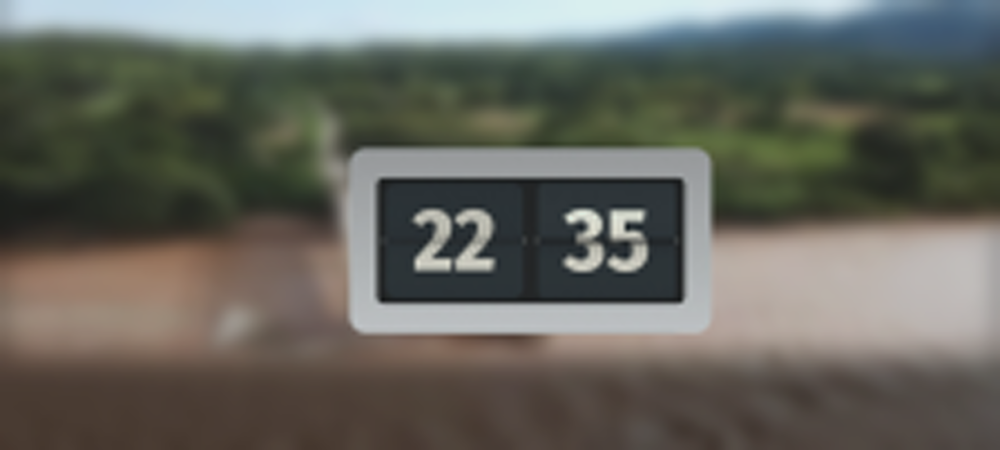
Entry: 22,35
